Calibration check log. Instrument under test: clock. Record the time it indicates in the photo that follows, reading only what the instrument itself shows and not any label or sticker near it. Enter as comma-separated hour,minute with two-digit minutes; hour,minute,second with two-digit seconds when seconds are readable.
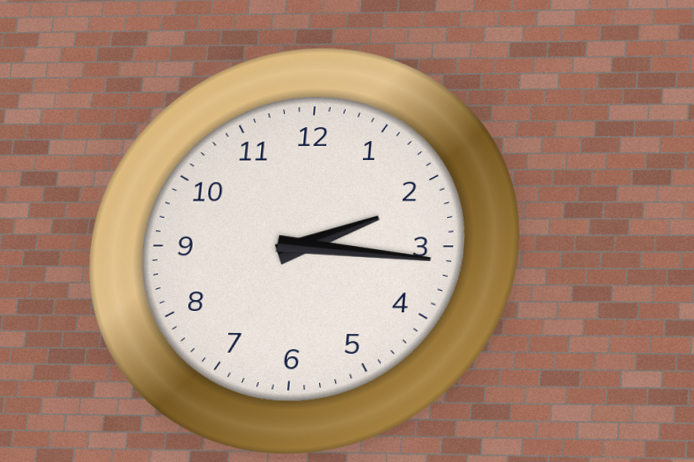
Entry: 2,16
